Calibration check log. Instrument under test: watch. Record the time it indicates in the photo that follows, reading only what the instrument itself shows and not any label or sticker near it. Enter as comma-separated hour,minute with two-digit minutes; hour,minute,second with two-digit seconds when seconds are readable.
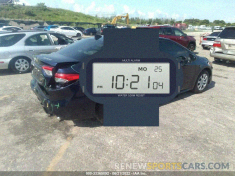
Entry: 10,21,04
